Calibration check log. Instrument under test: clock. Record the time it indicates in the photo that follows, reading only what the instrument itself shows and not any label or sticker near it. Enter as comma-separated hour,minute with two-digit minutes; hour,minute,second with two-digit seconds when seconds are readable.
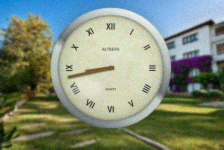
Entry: 8,43
